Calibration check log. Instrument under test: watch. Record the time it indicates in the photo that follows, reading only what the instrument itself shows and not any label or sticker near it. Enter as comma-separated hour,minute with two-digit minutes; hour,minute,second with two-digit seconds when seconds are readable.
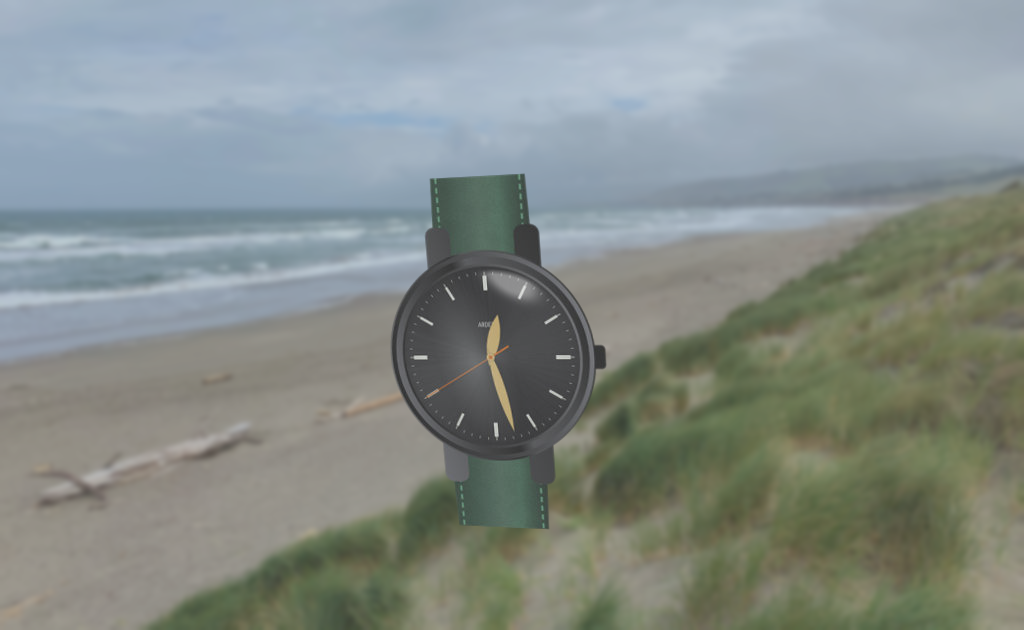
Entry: 12,27,40
